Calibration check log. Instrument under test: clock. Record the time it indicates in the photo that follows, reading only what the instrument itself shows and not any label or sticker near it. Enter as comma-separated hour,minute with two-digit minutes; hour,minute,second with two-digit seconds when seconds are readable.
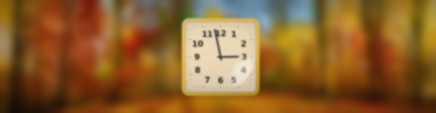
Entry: 2,58
